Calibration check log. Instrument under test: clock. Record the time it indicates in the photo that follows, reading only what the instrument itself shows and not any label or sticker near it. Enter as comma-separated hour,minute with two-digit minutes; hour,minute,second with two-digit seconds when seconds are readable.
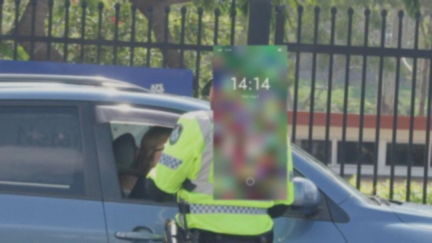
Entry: 14,14
